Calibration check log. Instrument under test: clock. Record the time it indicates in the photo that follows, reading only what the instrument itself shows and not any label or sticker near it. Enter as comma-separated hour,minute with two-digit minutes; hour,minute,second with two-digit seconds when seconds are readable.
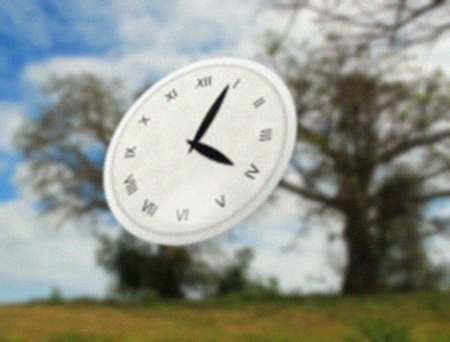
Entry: 4,04
